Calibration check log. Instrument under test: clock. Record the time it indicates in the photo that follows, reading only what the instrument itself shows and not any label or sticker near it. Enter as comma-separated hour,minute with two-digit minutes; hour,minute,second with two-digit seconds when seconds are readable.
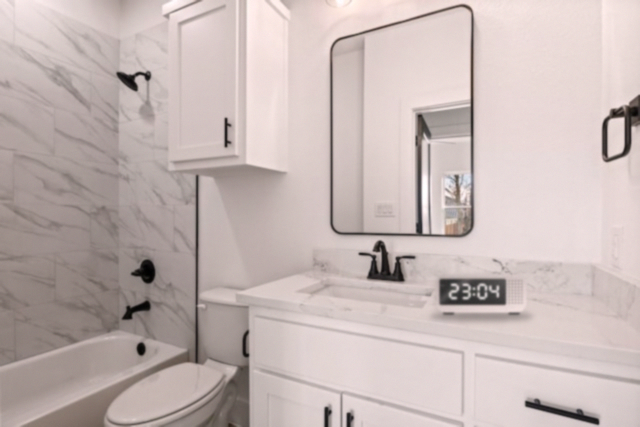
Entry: 23,04
